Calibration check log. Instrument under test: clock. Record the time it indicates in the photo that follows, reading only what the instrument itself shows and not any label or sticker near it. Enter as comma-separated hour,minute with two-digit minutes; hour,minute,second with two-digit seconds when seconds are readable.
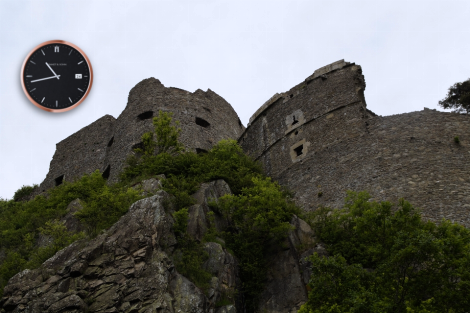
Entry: 10,43
